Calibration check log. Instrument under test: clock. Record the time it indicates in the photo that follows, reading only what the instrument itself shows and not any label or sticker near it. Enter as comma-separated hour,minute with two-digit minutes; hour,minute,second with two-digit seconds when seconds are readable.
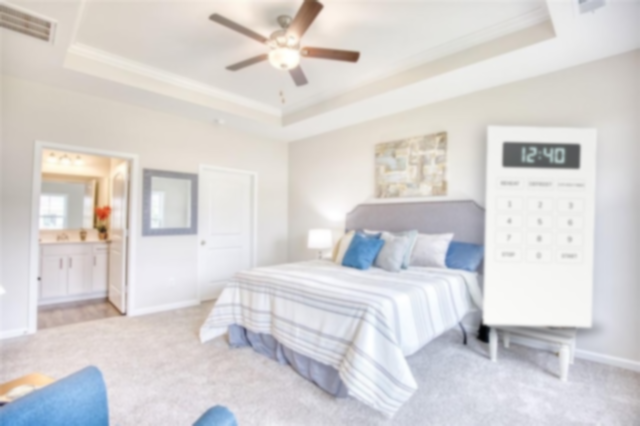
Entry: 12,40
